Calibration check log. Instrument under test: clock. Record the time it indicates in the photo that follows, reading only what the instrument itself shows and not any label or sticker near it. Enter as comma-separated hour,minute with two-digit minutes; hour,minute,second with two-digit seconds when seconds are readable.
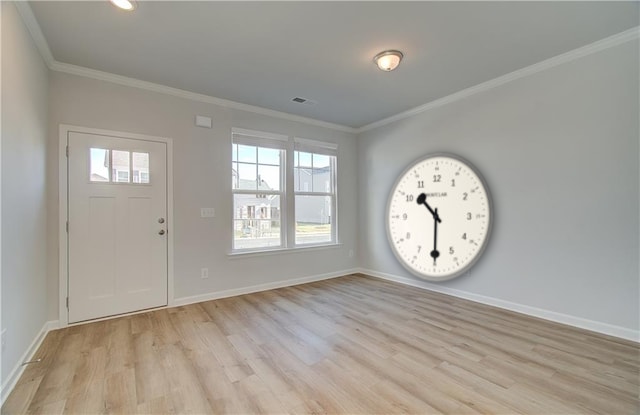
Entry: 10,30
